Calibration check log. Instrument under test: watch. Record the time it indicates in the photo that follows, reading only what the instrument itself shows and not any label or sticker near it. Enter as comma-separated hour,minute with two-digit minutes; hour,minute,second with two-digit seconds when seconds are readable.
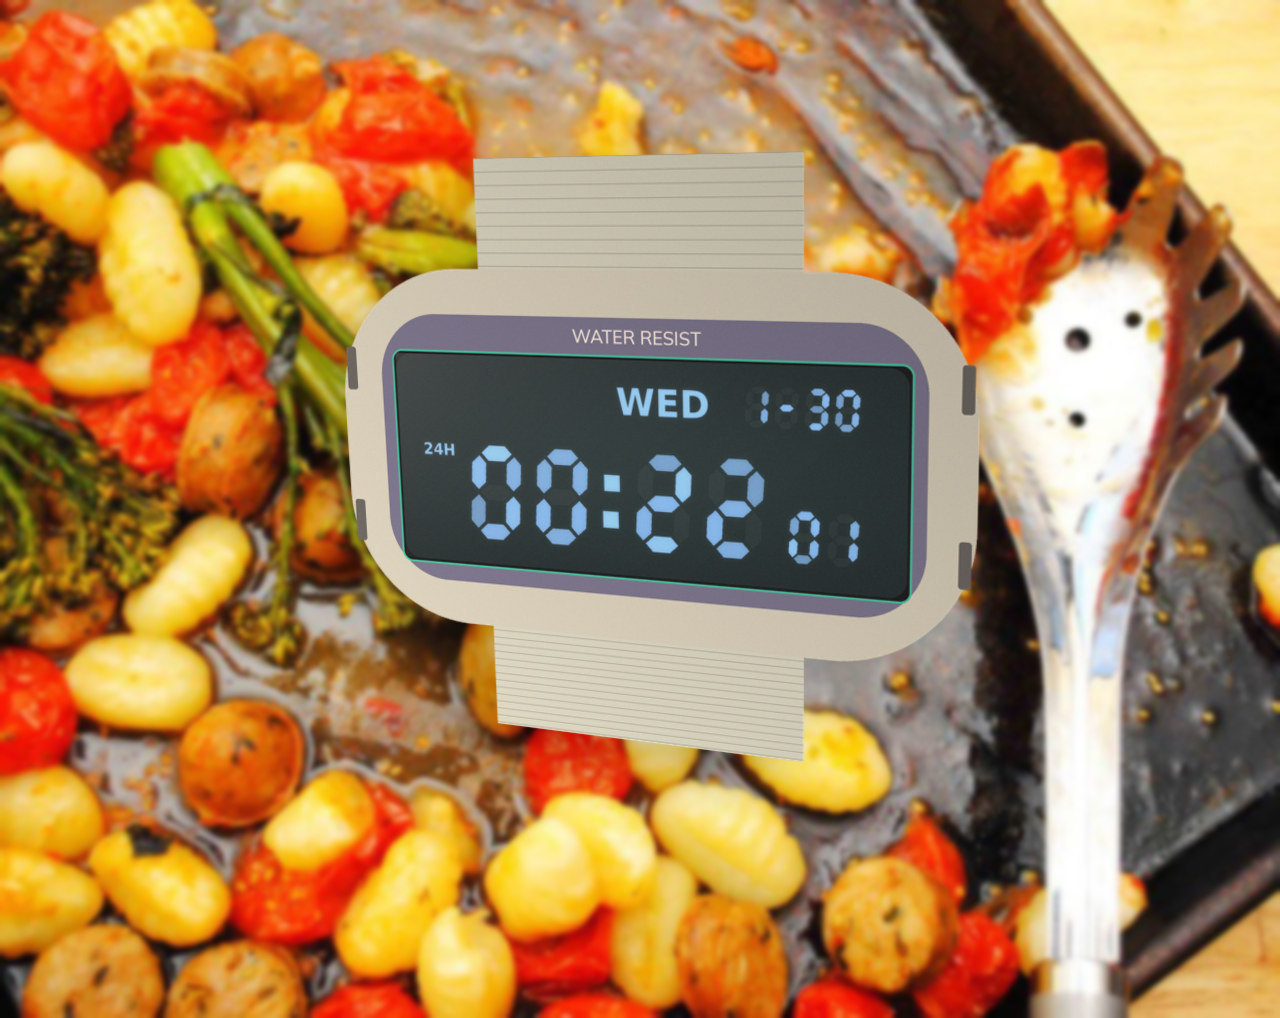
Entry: 0,22,01
